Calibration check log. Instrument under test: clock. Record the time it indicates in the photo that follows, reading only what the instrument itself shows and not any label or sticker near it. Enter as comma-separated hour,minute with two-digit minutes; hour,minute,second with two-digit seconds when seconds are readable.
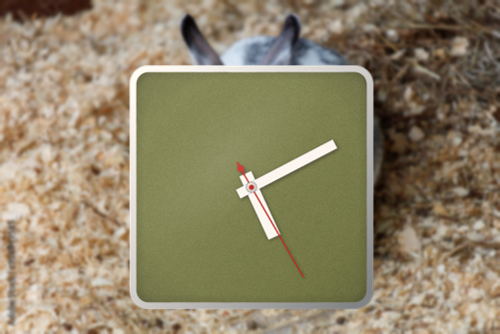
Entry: 5,10,25
